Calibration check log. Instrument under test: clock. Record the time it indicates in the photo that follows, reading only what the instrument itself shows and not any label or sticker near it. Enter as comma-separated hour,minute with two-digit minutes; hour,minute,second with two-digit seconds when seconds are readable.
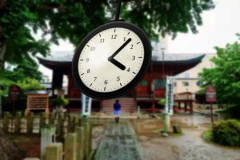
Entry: 4,07
